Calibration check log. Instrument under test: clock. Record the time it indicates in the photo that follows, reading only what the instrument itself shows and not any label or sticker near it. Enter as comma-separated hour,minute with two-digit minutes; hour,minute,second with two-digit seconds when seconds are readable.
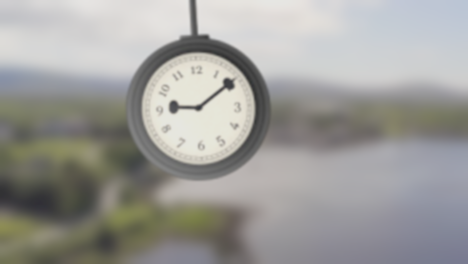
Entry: 9,09
